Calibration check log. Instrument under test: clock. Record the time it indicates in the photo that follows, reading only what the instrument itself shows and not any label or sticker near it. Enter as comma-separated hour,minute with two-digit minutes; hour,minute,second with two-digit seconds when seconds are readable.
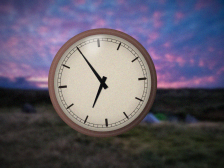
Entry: 6,55
